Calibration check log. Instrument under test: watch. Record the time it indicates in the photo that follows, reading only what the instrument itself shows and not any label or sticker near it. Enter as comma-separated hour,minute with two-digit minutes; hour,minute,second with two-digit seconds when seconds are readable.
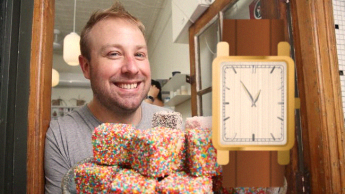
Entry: 12,55
